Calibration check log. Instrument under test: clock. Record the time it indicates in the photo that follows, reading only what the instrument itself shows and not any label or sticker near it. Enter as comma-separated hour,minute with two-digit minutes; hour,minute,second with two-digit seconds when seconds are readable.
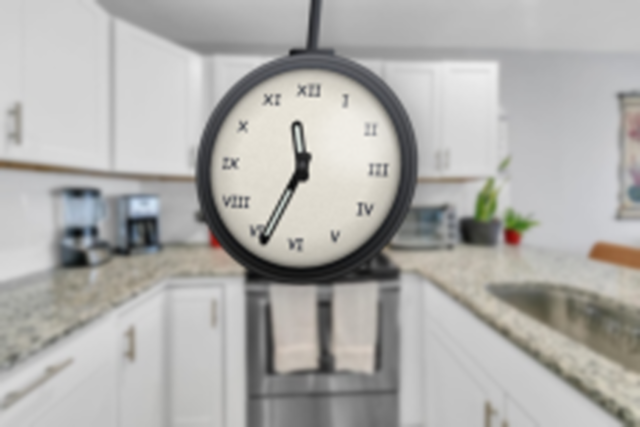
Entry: 11,34
